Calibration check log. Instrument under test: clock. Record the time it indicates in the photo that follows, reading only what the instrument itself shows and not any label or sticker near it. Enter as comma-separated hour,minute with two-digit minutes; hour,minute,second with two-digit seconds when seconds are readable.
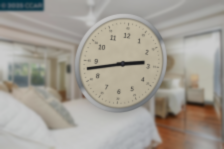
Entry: 2,43
